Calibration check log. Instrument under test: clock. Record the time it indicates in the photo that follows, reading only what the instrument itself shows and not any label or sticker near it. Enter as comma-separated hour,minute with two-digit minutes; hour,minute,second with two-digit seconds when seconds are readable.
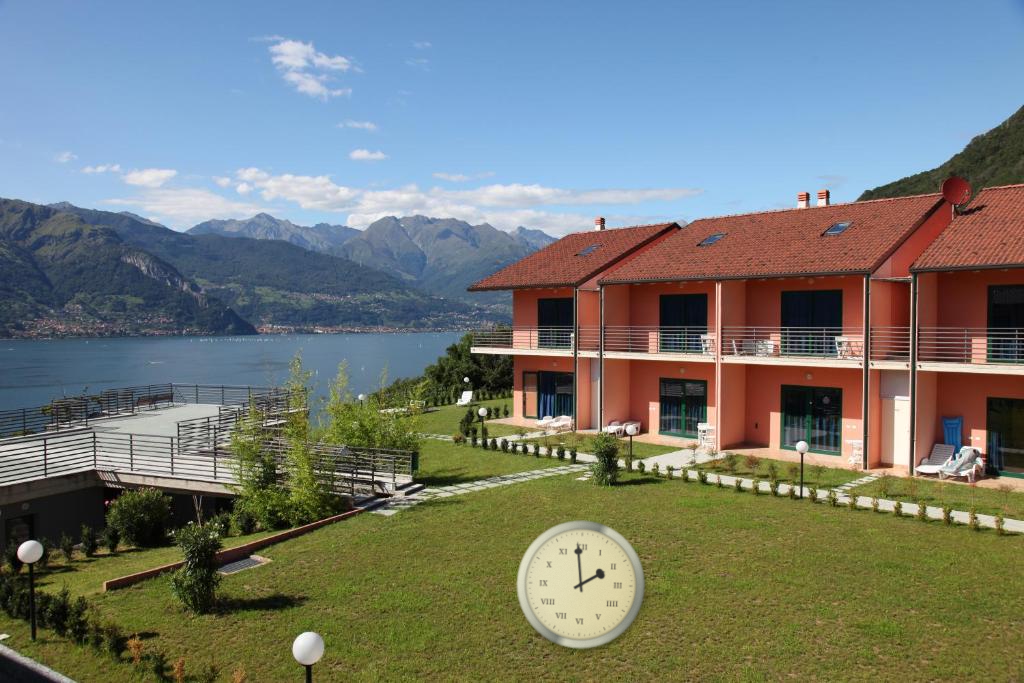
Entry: 1,59
